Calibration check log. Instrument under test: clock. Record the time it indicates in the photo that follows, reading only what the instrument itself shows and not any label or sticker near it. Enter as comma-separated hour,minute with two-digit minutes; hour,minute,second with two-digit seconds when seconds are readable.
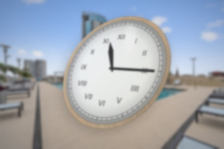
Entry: 11,15
